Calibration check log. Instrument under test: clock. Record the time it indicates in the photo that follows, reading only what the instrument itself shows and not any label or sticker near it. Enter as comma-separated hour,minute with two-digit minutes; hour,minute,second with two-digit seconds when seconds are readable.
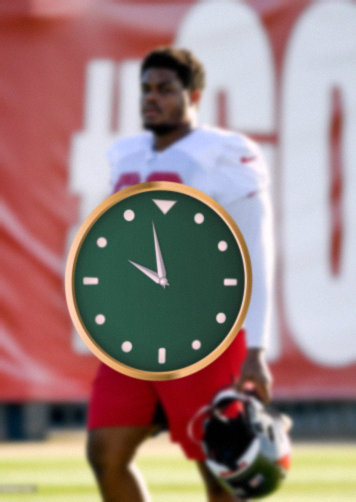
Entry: 9,58
